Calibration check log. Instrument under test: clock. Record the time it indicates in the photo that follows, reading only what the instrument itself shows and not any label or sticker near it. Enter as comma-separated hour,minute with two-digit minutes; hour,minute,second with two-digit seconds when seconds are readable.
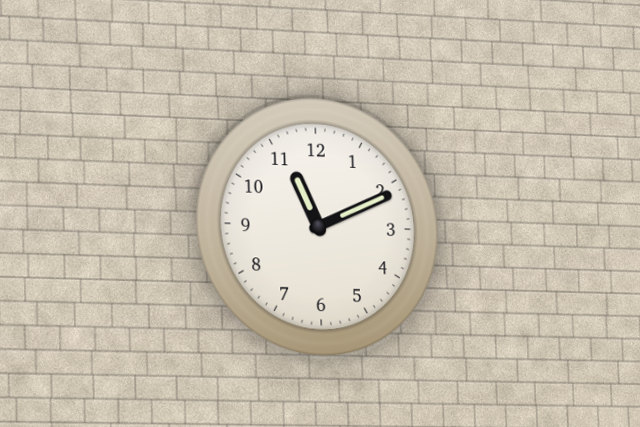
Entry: 11,11
